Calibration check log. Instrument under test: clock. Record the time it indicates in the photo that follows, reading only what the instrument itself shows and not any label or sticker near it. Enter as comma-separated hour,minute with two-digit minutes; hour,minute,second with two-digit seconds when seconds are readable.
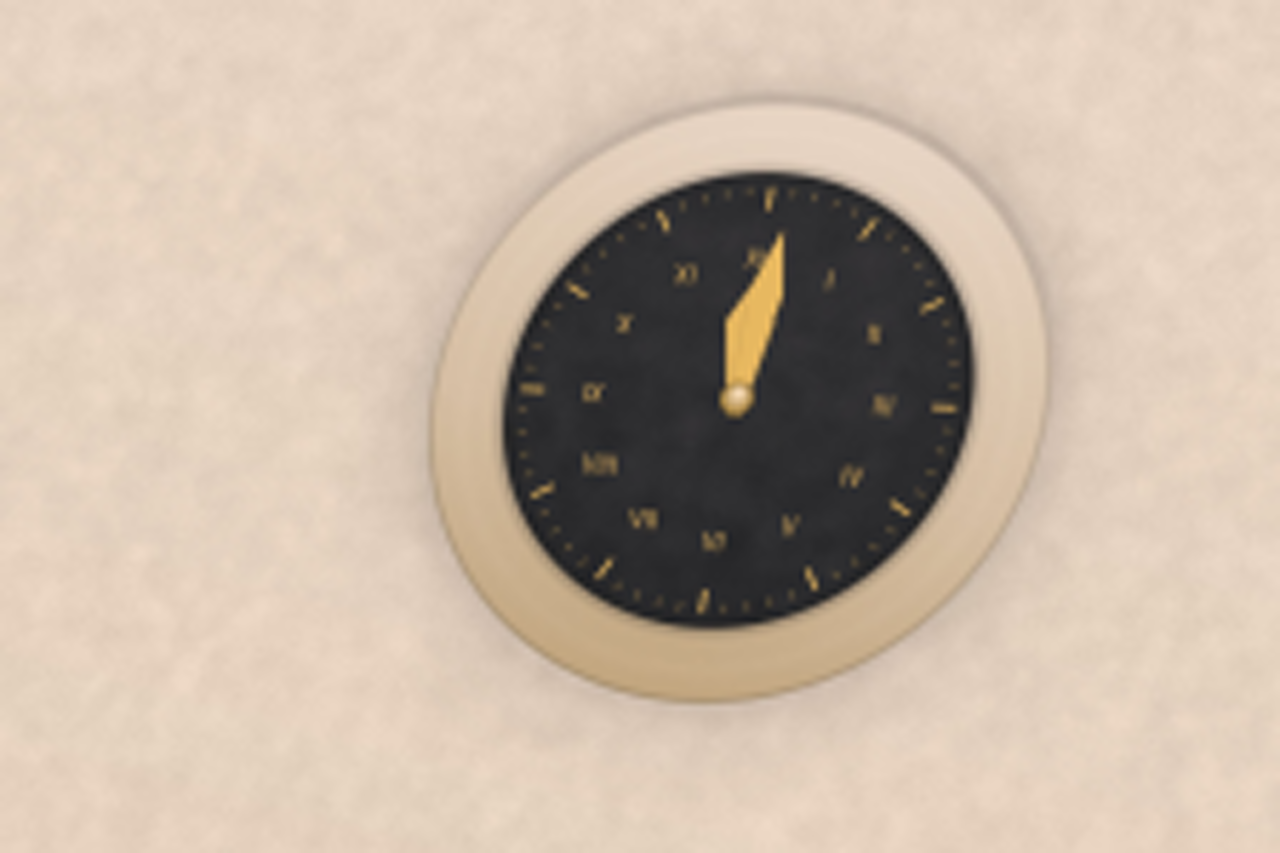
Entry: 12,01
